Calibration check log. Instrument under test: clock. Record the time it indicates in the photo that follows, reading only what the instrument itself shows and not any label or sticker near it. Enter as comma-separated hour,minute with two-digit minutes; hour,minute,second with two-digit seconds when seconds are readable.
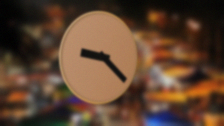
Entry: 9,22
